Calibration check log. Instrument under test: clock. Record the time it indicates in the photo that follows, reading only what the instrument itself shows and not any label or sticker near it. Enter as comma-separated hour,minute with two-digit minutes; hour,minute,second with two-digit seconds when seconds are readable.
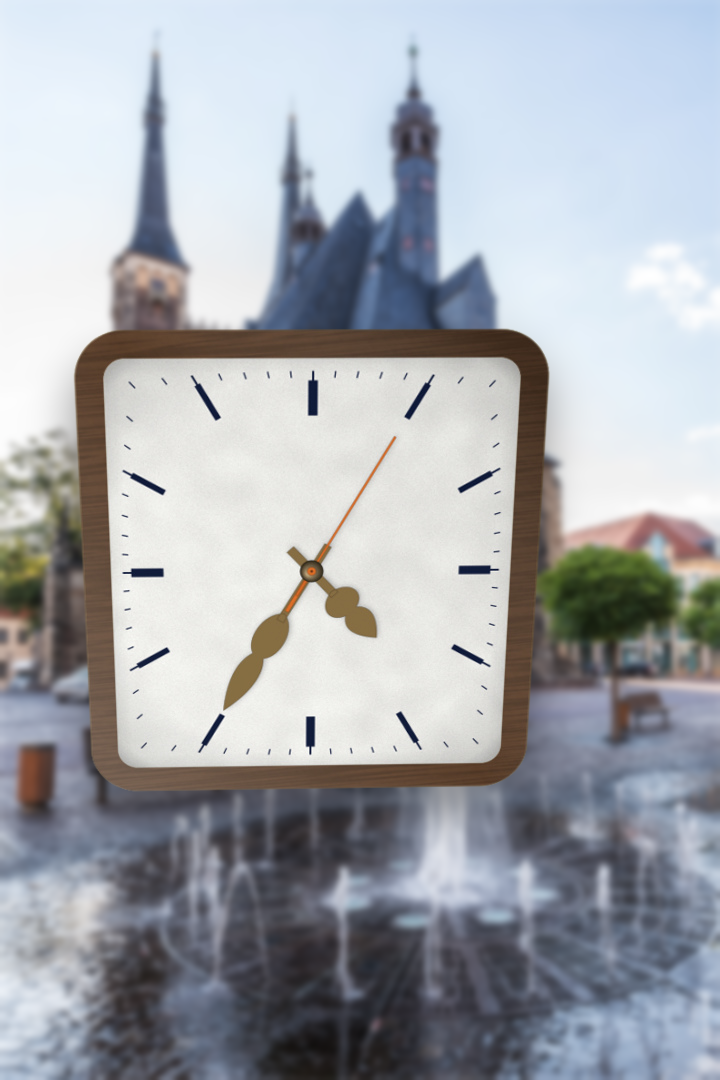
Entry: 4,35,05
